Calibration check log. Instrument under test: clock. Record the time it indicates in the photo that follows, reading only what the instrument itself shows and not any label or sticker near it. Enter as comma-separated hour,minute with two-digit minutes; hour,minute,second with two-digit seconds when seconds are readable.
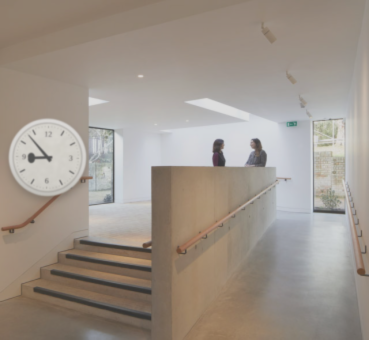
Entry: 8,53
